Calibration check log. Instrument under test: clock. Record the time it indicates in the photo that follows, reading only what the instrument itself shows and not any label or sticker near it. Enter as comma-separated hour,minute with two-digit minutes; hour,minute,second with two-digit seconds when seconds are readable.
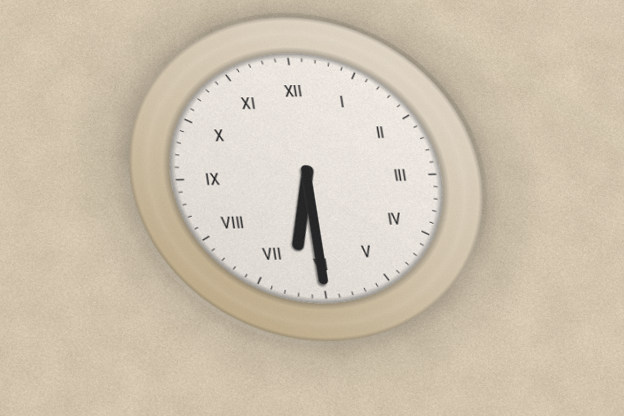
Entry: 6,30
